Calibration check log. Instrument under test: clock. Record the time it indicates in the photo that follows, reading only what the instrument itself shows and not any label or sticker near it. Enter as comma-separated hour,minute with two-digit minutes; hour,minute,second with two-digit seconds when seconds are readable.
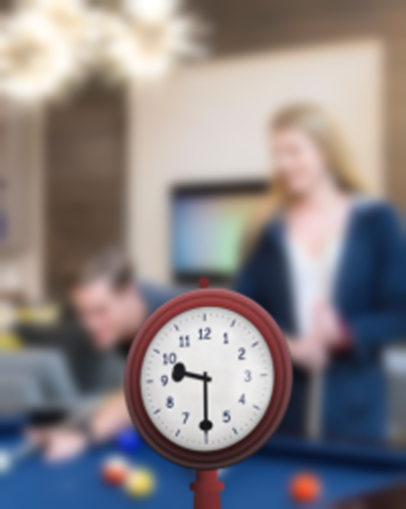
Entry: 9,30
